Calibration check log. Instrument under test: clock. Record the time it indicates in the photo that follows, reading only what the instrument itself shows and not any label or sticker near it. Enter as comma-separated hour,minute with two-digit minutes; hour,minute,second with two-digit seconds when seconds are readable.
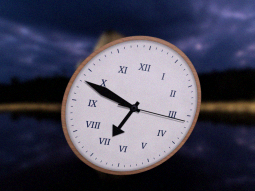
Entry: 6,48,16
